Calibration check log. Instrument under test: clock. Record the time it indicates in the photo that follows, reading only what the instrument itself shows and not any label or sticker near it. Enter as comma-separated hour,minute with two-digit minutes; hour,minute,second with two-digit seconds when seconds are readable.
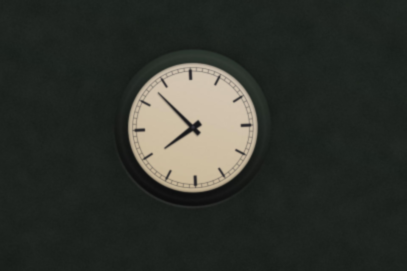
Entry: 7,53
